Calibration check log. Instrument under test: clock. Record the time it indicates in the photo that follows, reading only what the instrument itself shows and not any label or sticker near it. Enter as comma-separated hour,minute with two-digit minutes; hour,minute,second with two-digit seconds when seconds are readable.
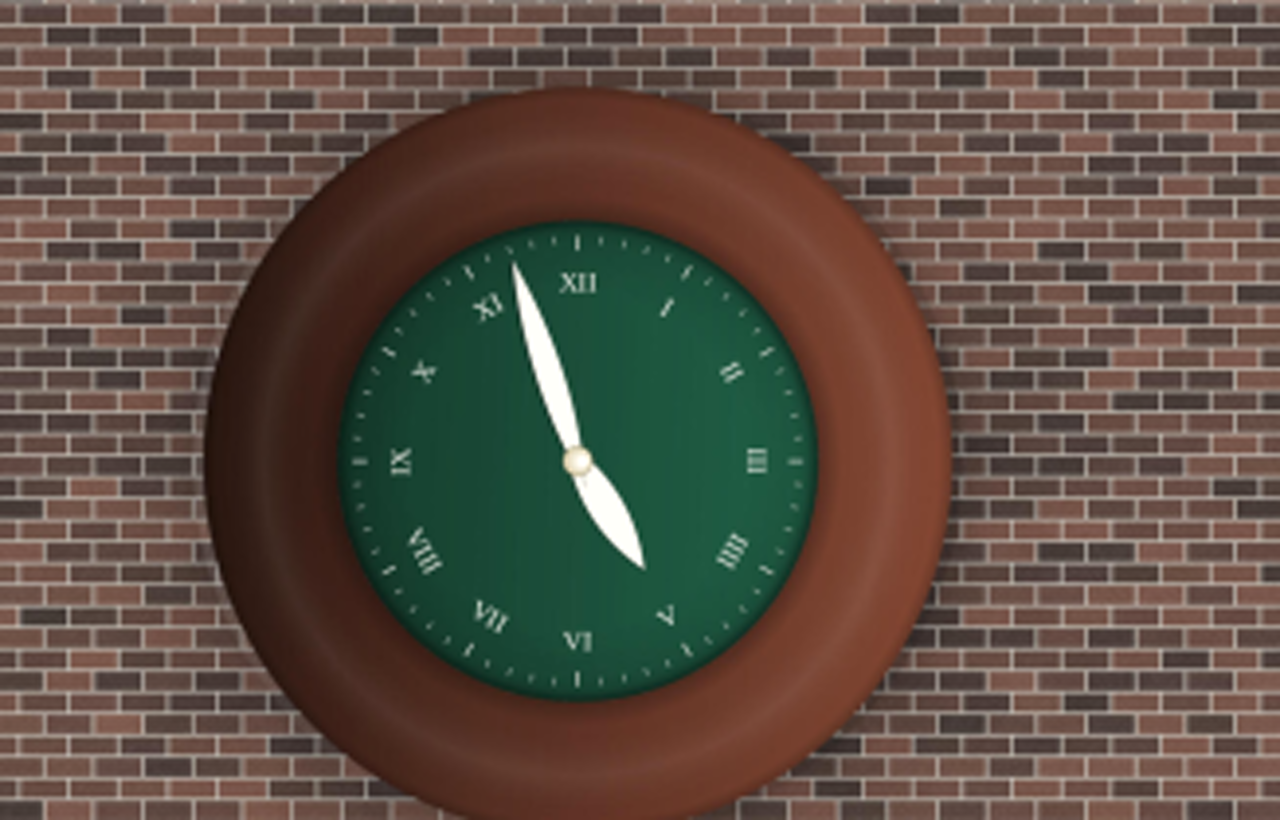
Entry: 4,57
